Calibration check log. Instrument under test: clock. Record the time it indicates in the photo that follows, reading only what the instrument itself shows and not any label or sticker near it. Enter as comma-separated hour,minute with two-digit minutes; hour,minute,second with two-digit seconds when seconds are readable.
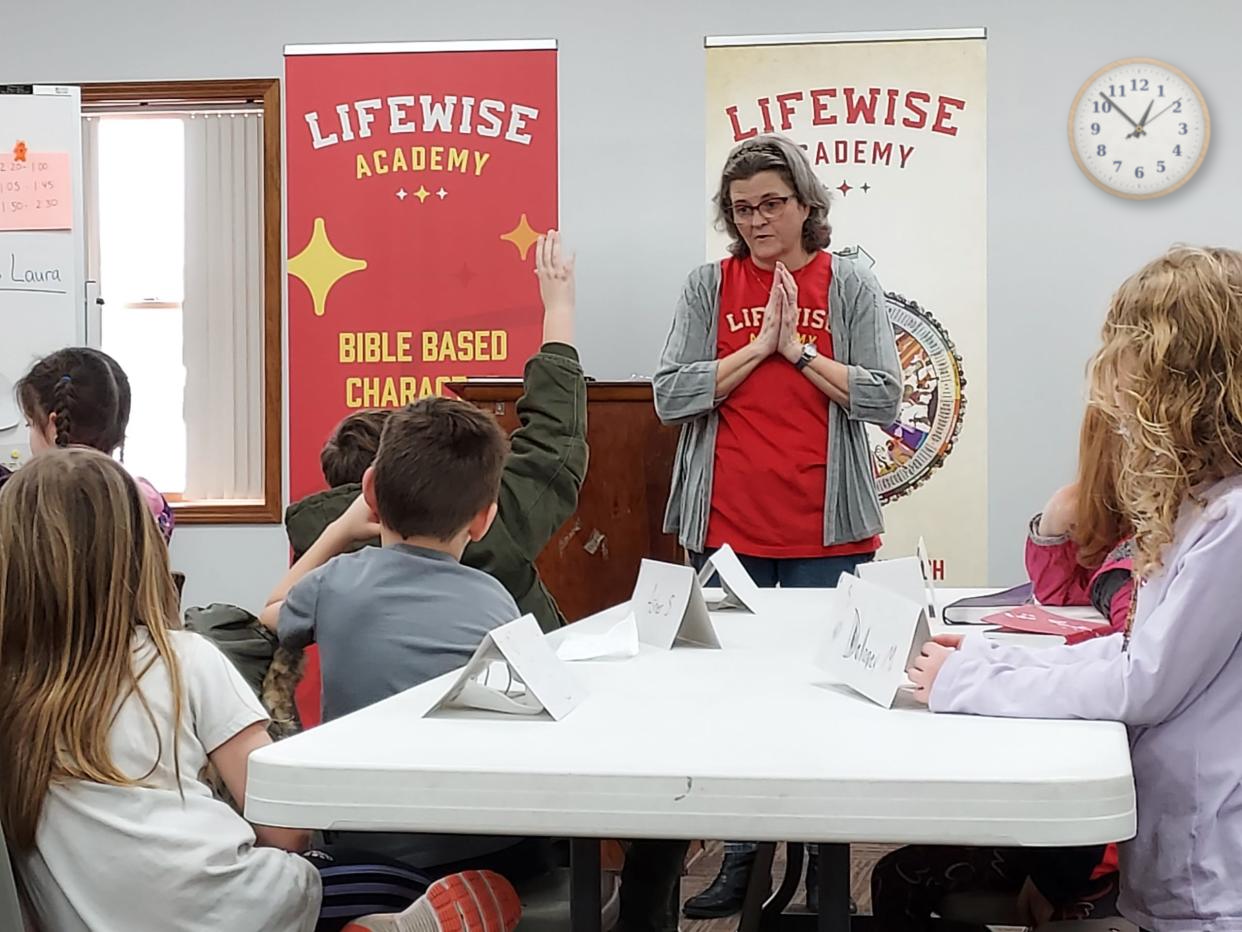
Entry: 12,52,09
